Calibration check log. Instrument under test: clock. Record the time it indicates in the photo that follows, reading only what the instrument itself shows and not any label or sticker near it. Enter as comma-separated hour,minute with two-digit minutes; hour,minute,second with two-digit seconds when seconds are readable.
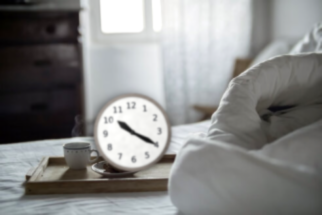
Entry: 10,20
